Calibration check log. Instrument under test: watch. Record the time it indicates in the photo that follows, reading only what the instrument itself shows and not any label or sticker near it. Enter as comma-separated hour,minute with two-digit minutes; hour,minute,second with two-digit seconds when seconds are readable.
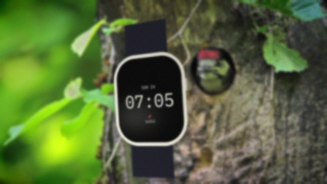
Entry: 7,05
